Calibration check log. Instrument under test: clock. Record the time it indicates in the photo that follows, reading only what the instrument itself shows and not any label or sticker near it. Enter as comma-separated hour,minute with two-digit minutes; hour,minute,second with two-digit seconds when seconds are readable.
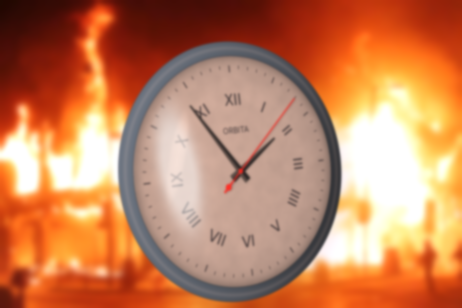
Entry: 1,54,08
